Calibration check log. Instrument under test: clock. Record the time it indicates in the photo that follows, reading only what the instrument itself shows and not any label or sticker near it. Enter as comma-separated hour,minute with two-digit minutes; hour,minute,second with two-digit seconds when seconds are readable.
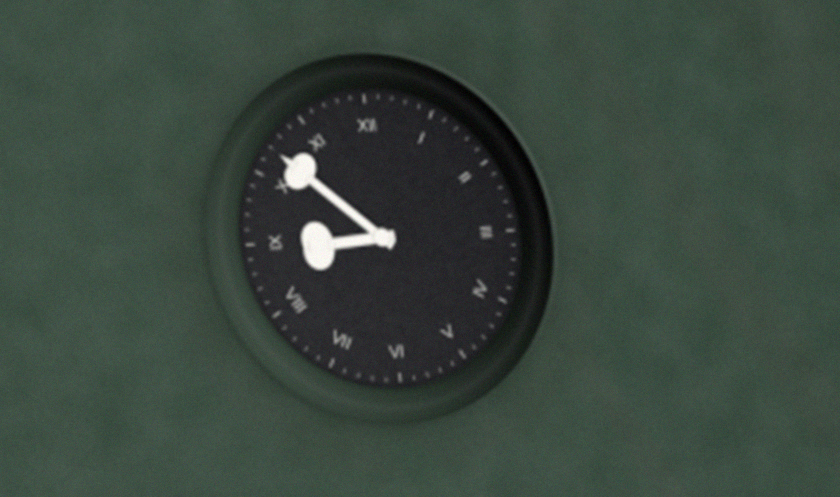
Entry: 8,52
